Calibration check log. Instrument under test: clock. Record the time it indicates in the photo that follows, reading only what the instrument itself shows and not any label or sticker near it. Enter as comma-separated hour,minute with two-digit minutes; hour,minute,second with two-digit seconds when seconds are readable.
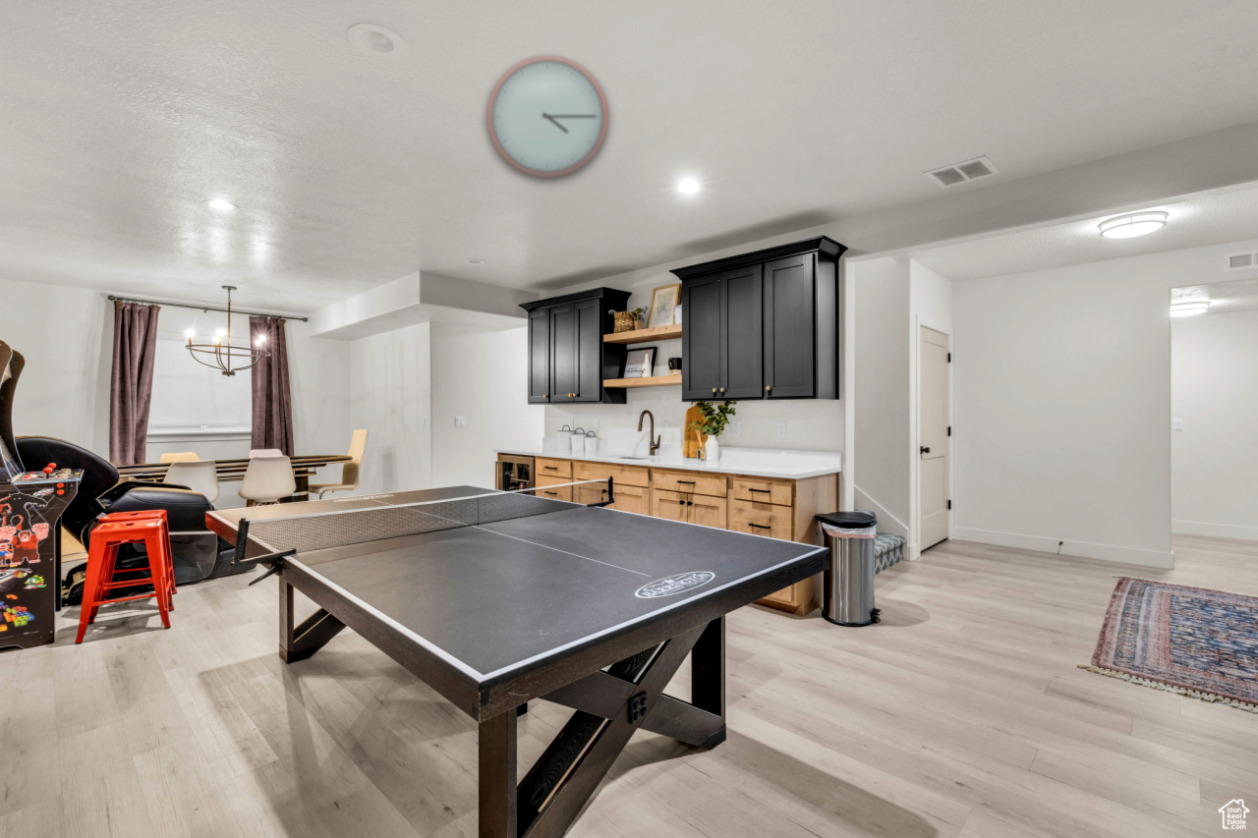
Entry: 4,15
